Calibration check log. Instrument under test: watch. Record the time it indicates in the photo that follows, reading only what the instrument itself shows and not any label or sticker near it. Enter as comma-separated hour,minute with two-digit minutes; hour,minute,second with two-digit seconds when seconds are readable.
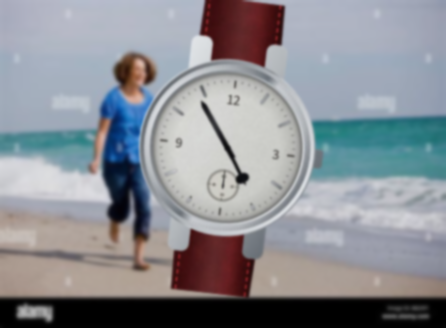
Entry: 4,54
